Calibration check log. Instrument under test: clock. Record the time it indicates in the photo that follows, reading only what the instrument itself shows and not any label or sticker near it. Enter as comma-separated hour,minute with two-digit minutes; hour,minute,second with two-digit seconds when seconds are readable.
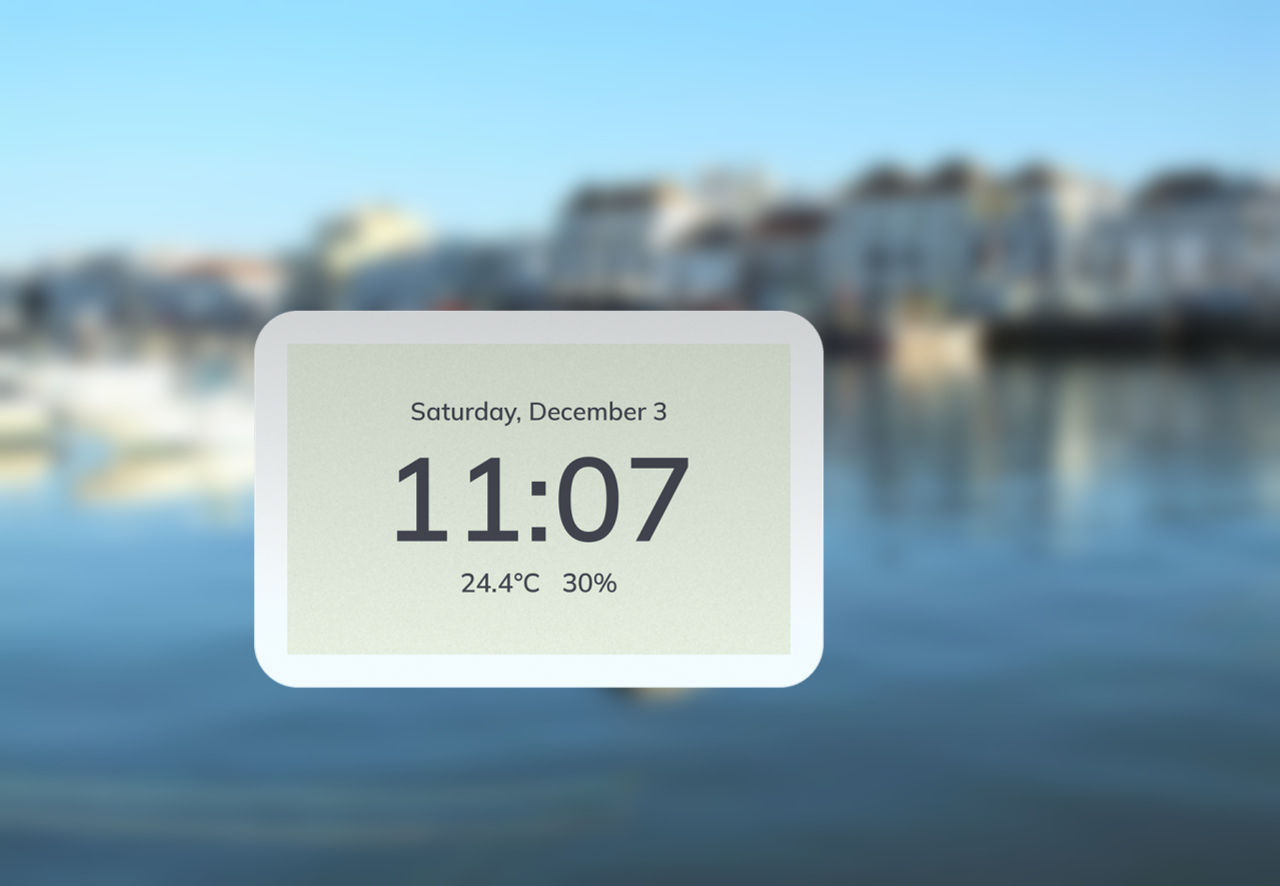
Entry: 11,07
